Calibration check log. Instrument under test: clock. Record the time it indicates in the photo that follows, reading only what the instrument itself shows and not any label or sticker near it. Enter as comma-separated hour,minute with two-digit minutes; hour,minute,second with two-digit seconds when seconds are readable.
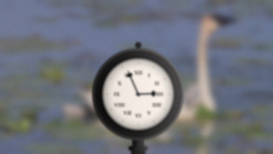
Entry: 2,56
